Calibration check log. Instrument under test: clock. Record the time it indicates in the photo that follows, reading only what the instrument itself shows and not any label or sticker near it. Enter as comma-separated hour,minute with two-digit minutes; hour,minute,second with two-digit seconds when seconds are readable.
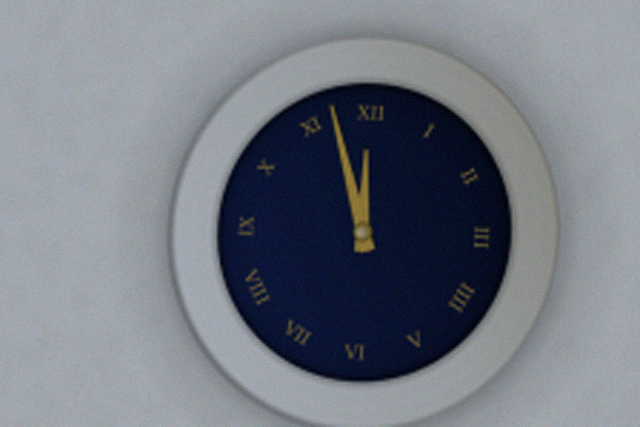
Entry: 11,57
